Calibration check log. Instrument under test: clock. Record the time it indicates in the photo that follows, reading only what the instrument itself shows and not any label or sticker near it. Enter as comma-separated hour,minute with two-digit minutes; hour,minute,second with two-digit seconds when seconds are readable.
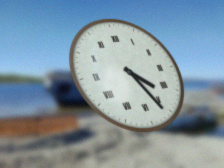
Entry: 4,26
